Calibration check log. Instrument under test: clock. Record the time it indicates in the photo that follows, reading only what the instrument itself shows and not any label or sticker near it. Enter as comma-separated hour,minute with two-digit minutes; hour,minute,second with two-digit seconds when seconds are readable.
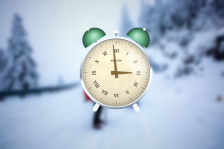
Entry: 2,59
